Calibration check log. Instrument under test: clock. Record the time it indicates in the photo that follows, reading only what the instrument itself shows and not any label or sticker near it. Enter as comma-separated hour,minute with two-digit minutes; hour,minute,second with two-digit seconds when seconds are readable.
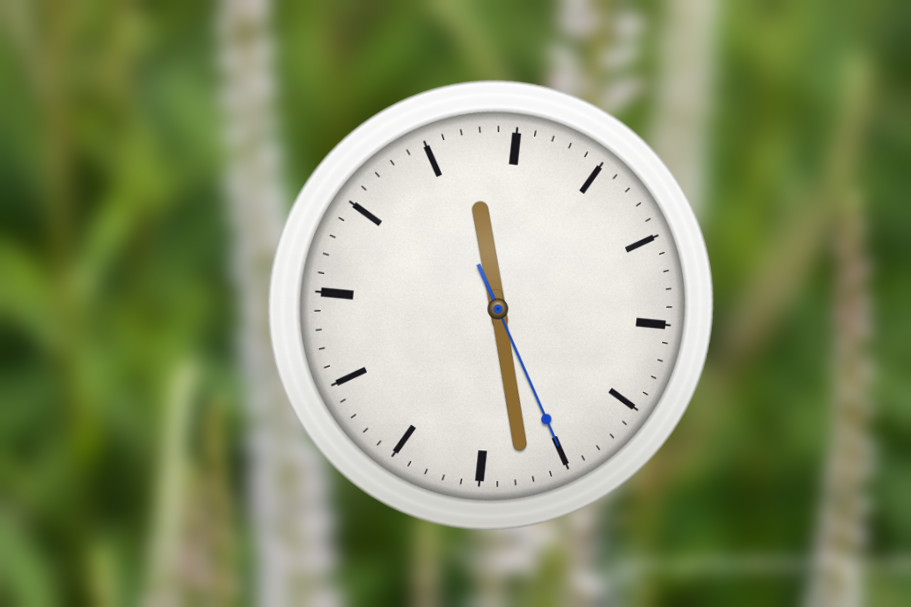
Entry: 11,27,25
